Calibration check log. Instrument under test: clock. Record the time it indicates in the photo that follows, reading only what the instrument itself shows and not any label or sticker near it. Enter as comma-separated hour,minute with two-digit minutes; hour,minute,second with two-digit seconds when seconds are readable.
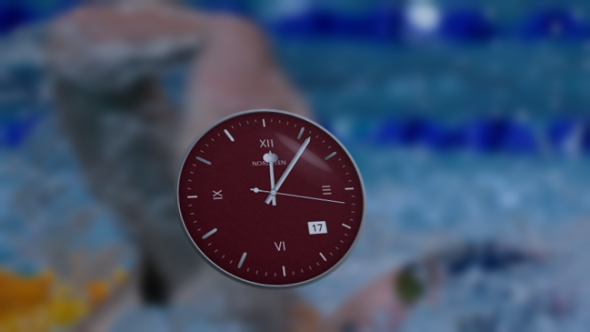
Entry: 12,06,17
